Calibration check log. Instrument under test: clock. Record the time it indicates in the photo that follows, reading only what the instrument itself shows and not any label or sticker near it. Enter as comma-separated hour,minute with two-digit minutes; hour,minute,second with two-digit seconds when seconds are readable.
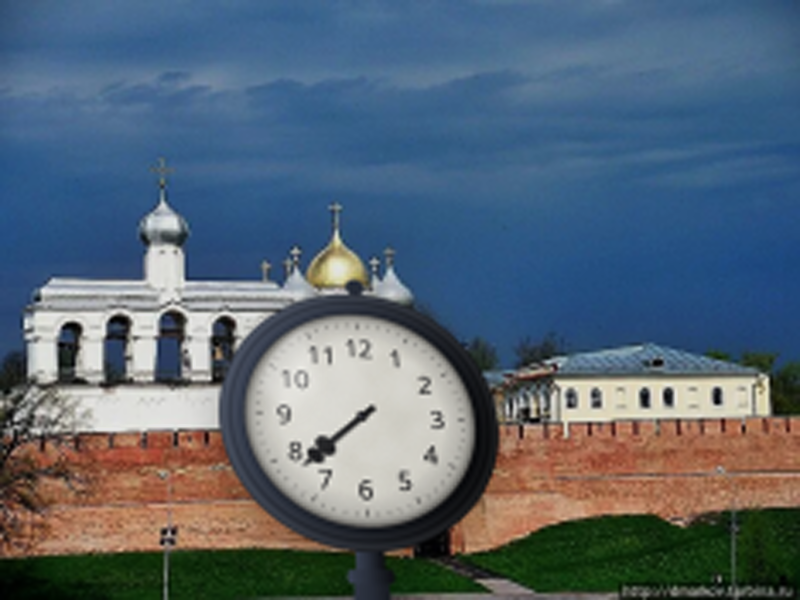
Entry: 7,38
